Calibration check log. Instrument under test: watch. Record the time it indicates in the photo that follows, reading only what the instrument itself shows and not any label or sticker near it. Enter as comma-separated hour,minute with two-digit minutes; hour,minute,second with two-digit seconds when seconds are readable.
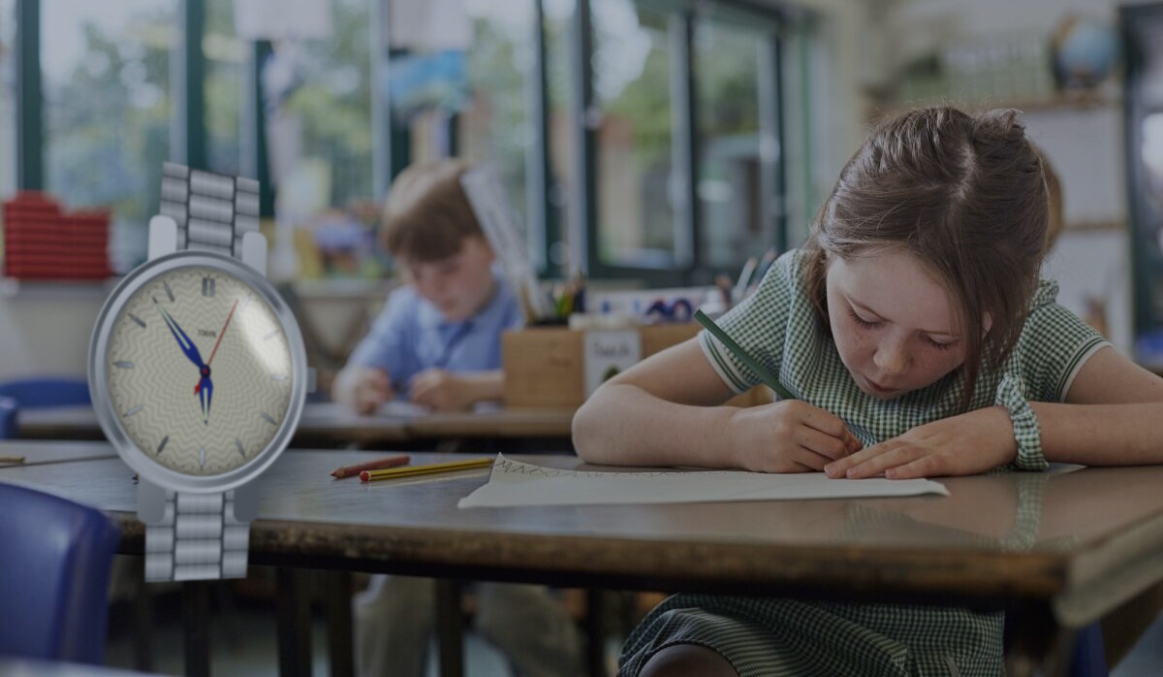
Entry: 5,53,04
